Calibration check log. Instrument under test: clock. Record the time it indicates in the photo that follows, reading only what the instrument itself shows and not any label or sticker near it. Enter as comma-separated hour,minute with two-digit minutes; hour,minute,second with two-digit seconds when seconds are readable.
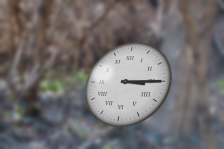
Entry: 3,15
